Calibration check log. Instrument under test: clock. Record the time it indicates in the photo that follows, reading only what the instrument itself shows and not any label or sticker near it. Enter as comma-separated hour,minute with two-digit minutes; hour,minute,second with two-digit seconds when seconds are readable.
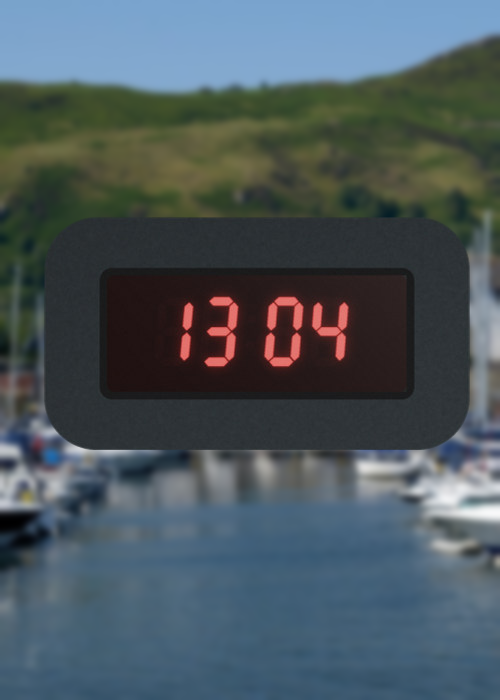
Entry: 13,04
